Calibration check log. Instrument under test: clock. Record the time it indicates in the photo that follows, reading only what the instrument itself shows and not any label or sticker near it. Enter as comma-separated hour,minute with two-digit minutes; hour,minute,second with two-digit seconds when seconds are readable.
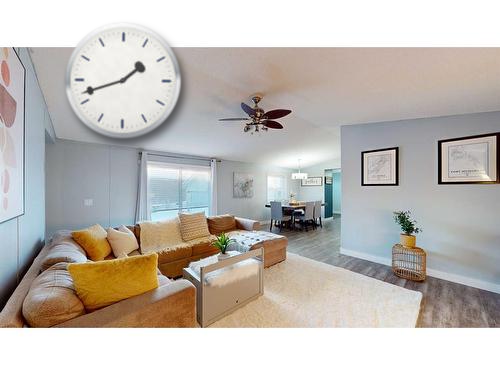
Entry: 1,42
